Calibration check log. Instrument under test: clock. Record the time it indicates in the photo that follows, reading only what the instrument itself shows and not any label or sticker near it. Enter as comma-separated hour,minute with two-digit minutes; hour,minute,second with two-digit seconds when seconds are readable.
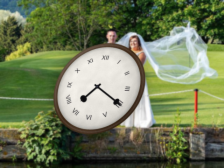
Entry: 7,20
